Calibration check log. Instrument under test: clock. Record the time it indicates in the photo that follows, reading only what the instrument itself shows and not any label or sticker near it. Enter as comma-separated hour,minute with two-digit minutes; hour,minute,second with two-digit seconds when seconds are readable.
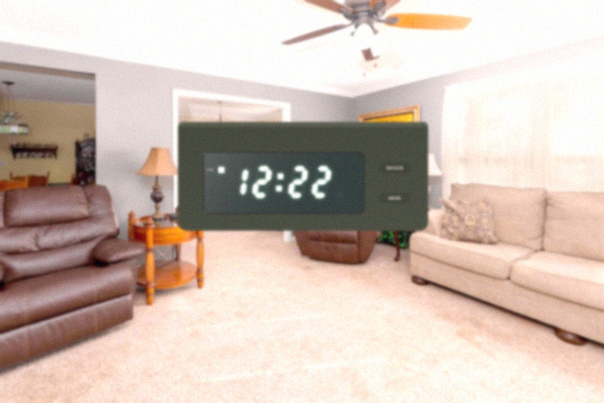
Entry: 12,22
